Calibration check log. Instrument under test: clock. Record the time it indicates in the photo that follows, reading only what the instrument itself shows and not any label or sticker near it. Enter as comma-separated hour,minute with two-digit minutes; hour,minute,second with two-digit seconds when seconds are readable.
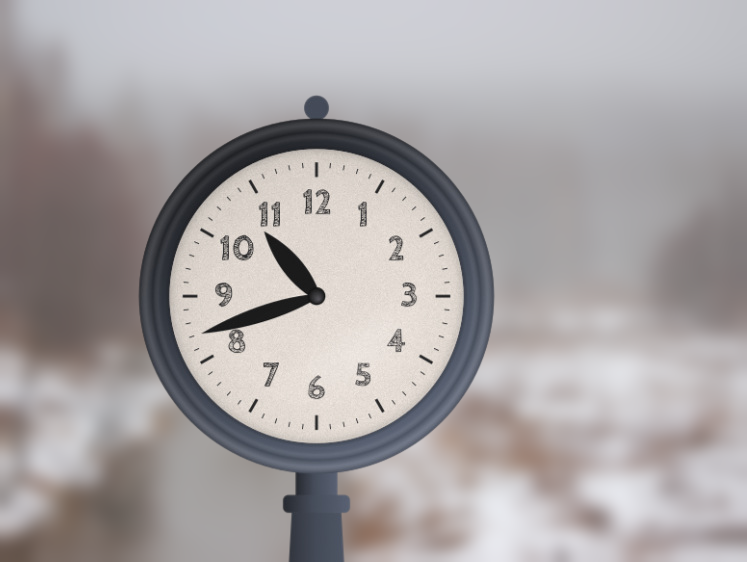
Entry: 10,42
